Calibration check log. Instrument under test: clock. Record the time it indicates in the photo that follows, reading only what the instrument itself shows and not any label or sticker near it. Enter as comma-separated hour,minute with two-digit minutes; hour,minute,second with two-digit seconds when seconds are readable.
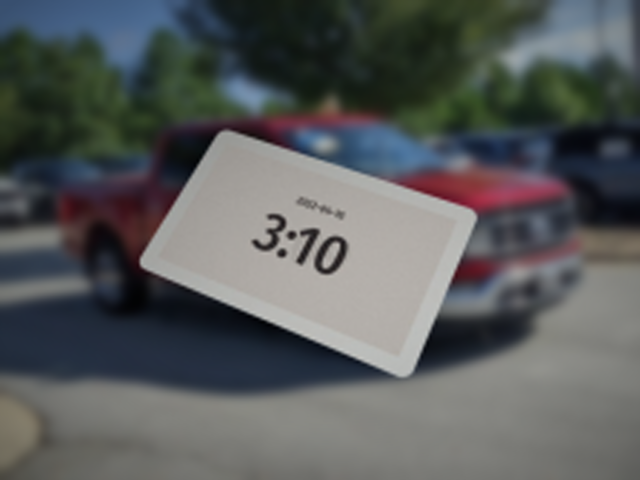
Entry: 3,10
